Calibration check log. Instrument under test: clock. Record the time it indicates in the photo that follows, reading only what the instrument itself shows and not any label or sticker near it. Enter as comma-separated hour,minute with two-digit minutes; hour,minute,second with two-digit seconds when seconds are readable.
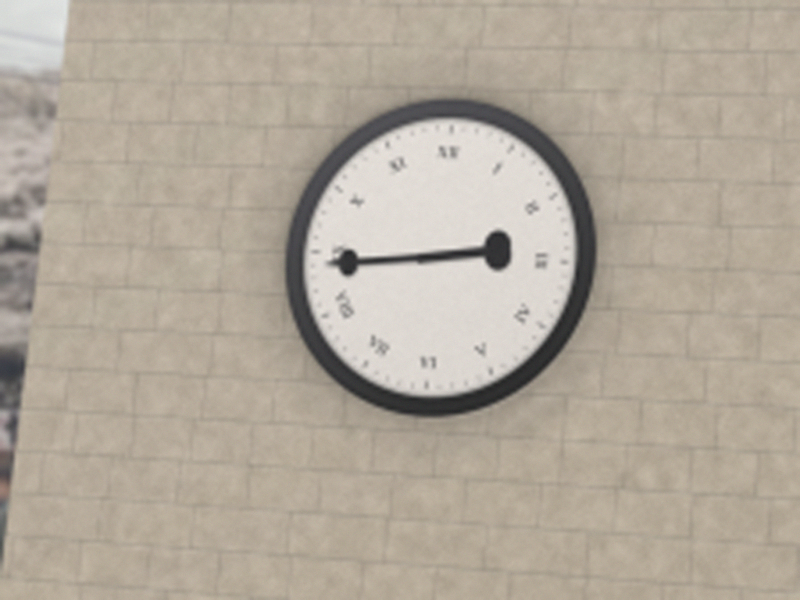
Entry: 2,44
